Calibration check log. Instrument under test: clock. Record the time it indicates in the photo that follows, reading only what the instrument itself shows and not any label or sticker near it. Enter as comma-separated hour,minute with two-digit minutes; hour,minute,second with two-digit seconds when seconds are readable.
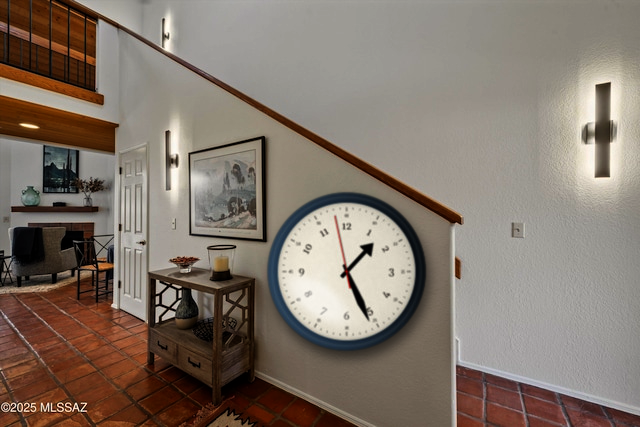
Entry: 1,25,58
